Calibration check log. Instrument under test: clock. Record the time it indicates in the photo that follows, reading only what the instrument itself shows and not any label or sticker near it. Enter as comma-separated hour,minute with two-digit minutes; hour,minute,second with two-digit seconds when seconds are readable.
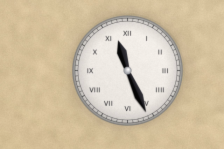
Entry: 11,26
